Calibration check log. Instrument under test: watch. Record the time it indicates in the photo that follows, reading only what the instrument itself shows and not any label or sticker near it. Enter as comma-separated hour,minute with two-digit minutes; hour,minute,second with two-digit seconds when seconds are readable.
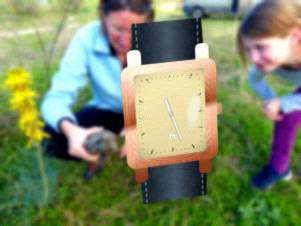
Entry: 11,27
